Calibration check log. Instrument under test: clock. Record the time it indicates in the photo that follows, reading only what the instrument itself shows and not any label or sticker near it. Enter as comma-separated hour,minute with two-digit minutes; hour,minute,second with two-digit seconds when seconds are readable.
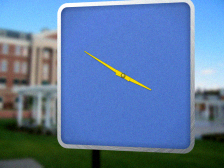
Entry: 3,50
